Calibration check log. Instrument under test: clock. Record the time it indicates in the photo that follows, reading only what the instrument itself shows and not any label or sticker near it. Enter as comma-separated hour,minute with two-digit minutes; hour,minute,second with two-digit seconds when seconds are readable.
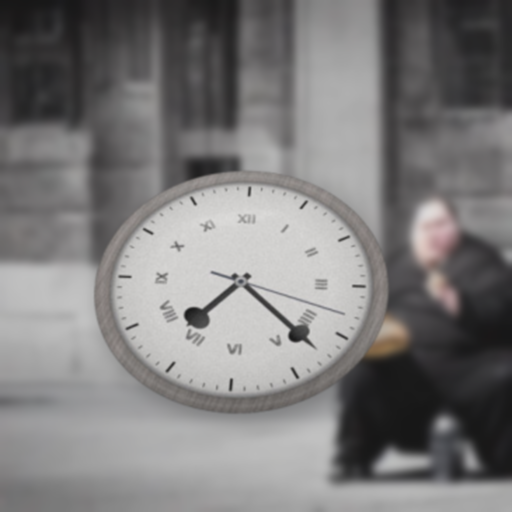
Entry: 7,22,18
